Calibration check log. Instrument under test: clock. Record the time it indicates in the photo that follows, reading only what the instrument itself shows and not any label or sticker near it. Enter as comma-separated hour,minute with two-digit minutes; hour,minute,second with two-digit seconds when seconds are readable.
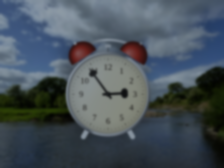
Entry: 2,54
